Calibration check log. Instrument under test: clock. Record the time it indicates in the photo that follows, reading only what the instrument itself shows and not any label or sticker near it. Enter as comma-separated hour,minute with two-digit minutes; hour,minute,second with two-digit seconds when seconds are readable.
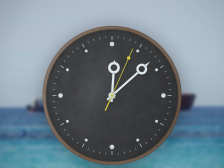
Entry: 12,08,04
